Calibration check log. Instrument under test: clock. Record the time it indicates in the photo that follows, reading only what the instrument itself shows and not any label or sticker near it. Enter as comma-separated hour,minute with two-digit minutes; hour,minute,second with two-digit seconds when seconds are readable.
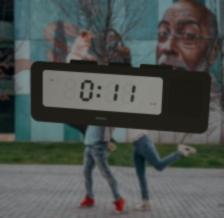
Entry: 0,11
